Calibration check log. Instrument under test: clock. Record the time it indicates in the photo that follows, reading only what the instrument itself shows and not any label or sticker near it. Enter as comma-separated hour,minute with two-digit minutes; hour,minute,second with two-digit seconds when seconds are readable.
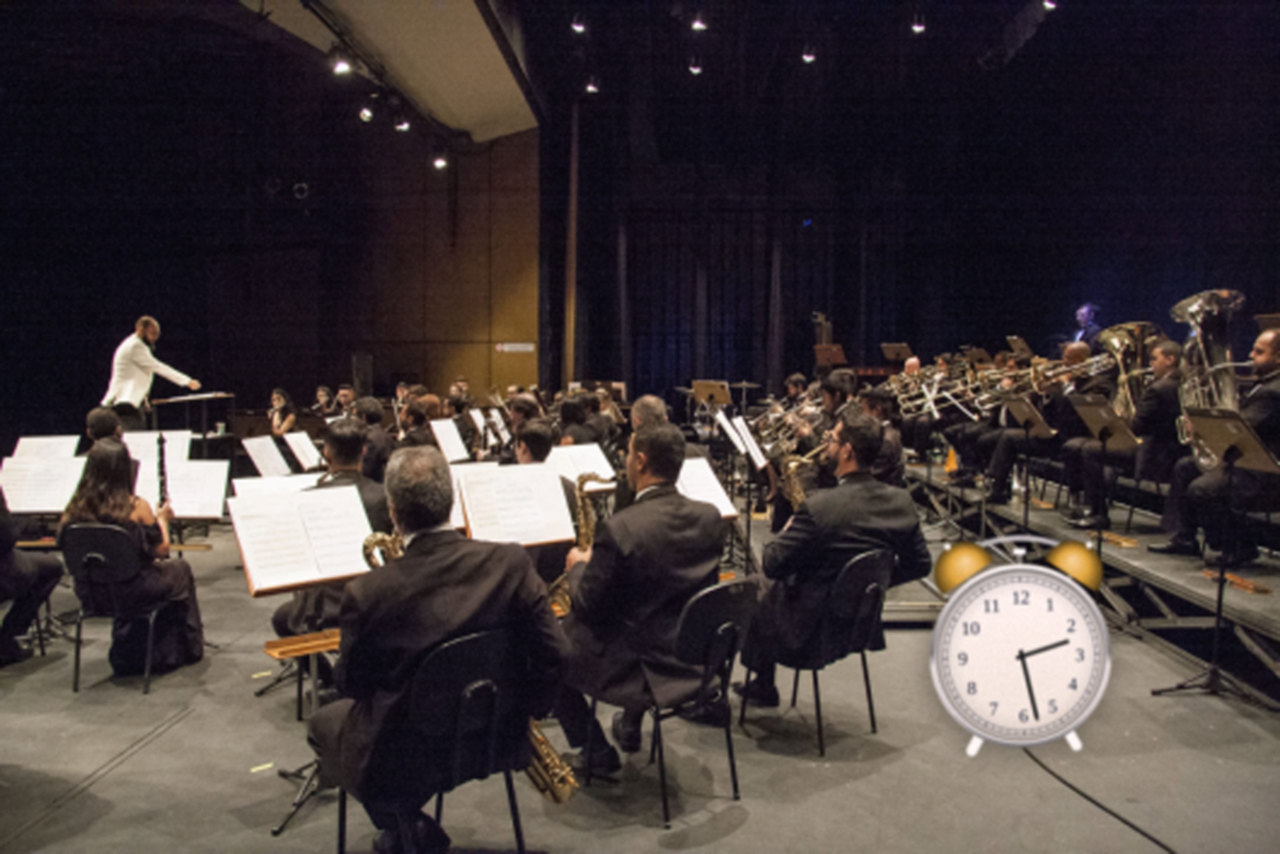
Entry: 2,28
